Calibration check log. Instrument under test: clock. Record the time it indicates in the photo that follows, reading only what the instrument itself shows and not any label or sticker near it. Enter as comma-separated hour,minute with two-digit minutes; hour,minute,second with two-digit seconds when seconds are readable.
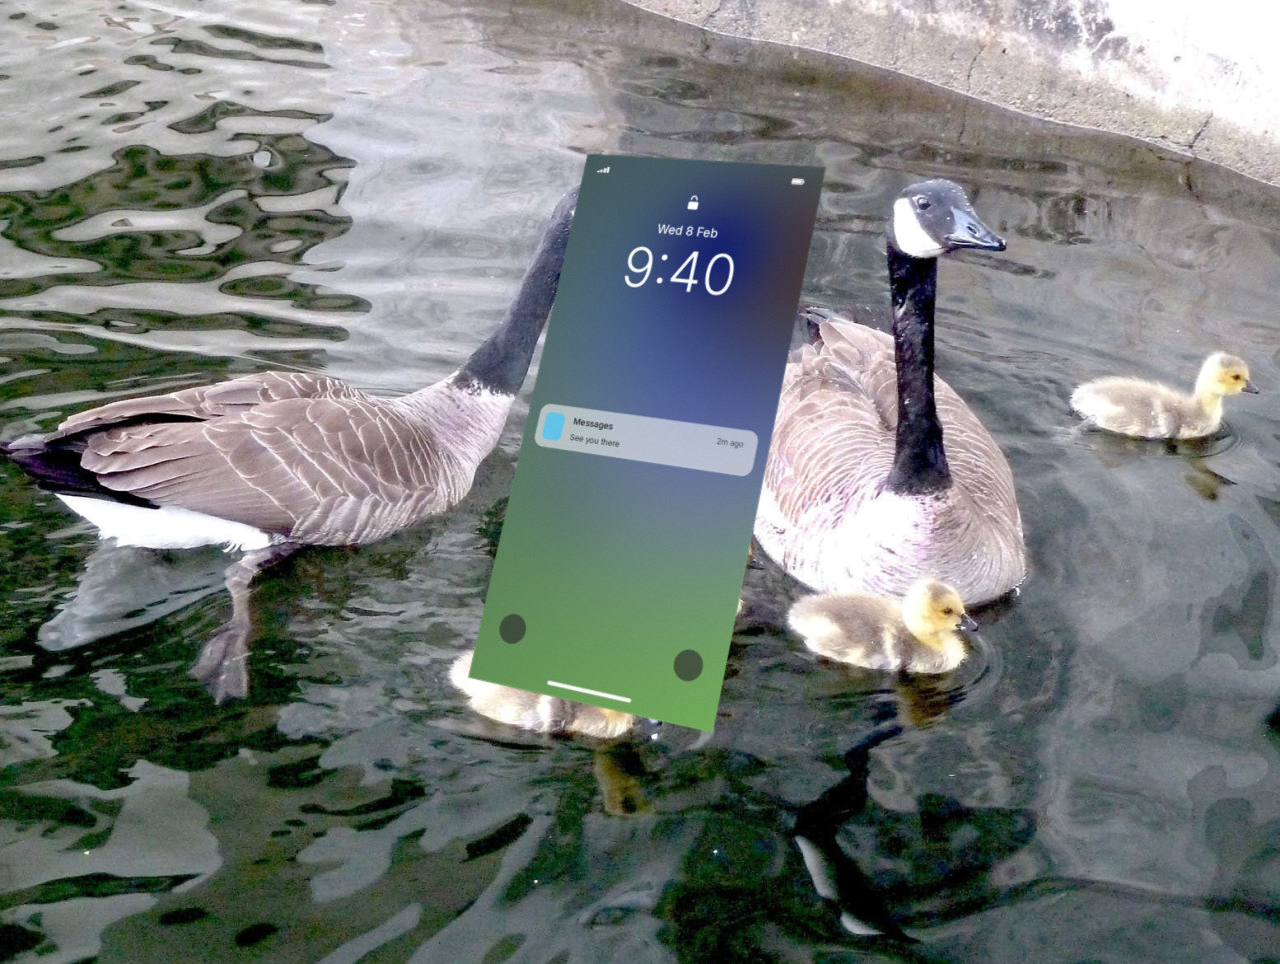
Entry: 9,40
